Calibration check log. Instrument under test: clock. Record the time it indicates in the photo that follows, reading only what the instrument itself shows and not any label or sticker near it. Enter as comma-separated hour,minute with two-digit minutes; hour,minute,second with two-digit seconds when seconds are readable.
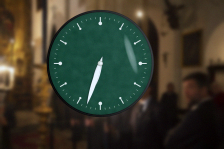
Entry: 6,33
